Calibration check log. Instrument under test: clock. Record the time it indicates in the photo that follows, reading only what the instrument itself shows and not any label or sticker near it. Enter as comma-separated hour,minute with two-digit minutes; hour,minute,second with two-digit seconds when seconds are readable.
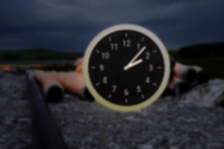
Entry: 2,07
